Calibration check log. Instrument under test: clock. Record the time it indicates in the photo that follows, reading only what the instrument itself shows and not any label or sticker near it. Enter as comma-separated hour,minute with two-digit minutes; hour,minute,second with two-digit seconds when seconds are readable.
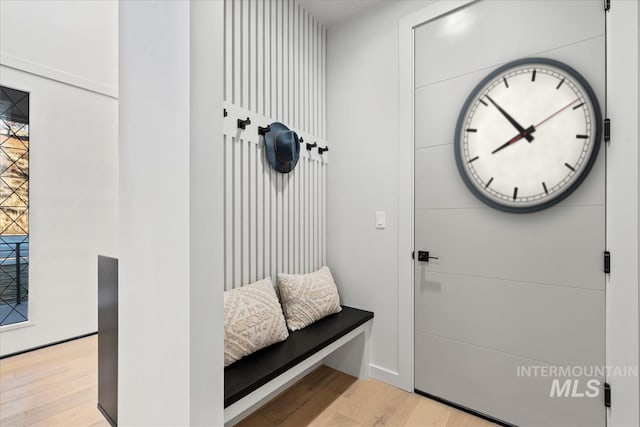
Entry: 7,51,09
